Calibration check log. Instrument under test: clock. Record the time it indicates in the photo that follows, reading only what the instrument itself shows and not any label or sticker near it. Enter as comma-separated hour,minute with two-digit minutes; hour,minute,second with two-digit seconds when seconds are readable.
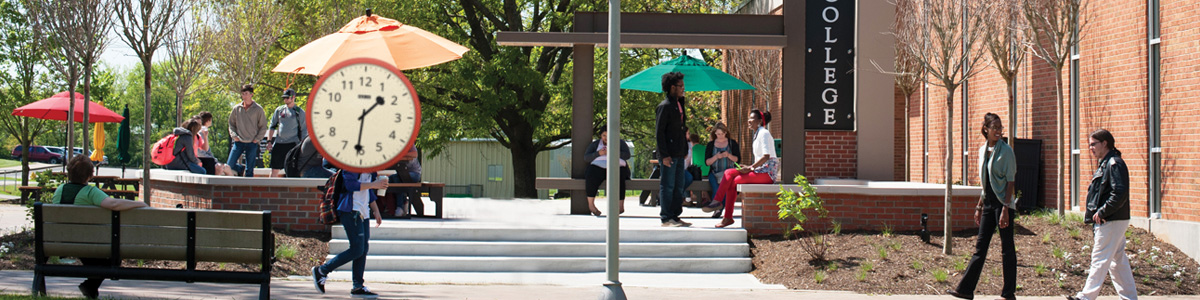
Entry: 1,31
